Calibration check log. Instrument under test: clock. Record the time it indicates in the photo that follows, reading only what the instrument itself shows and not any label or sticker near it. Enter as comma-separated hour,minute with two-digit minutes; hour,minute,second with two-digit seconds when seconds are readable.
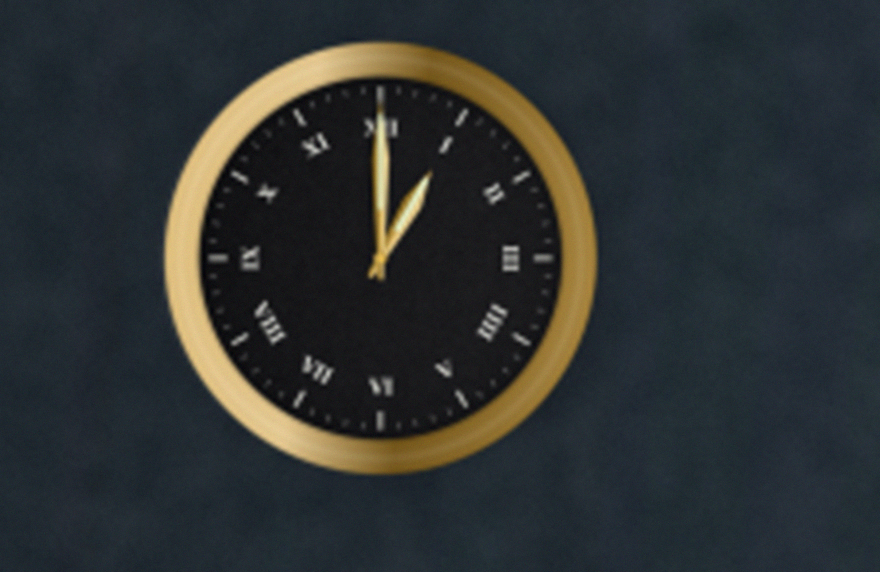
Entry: 1,00
